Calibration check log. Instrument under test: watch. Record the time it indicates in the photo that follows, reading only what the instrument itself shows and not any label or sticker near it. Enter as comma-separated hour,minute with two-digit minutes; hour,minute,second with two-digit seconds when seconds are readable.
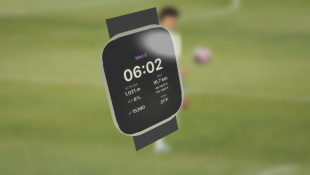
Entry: 6,02
